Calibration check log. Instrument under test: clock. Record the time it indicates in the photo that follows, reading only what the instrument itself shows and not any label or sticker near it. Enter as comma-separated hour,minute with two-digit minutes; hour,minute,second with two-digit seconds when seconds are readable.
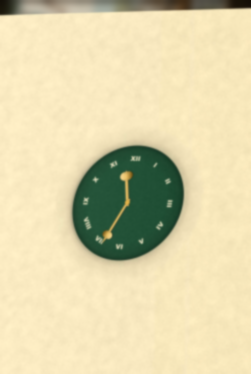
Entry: 11,34
